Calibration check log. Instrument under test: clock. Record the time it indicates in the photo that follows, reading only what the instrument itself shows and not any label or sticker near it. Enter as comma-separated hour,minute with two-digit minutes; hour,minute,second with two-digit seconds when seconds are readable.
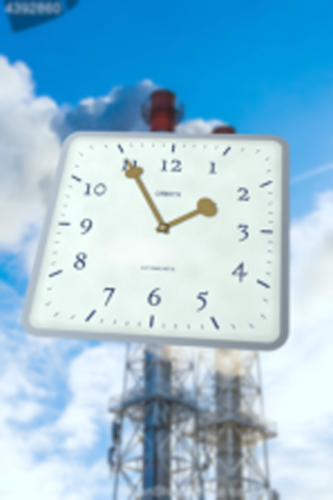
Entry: 1,55
